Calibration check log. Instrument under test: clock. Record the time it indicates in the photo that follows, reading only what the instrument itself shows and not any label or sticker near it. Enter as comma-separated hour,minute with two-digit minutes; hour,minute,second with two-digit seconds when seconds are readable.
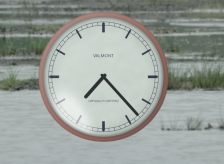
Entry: 7,23
